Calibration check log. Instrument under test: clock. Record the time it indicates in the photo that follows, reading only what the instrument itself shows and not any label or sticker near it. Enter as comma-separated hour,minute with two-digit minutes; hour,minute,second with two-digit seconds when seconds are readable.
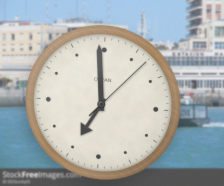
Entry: 6,59,07
